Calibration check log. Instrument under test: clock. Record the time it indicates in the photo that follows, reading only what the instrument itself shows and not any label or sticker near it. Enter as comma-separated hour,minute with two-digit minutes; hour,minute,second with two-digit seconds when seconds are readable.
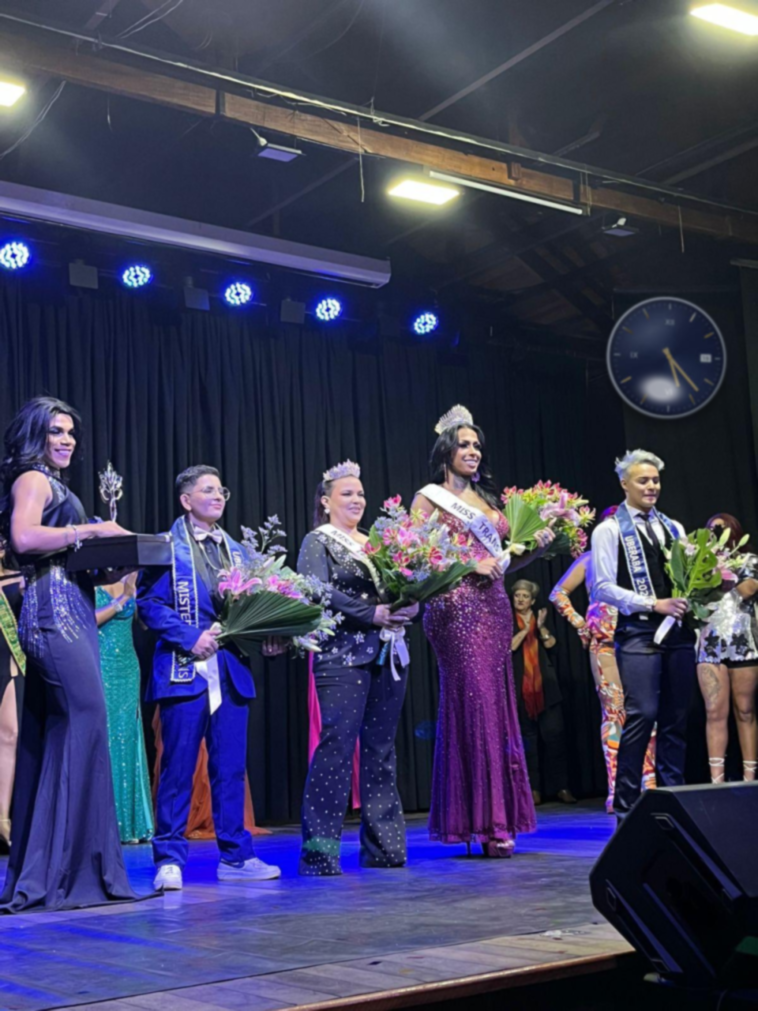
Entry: 5,23
